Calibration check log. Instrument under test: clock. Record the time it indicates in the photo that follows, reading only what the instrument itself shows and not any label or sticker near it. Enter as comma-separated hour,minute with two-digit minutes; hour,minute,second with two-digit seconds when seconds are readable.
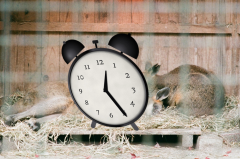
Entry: 12,25
